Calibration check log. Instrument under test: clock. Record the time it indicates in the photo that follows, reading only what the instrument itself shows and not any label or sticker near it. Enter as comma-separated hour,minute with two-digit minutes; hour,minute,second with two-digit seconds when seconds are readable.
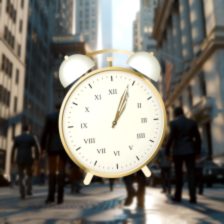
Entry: 1,04
